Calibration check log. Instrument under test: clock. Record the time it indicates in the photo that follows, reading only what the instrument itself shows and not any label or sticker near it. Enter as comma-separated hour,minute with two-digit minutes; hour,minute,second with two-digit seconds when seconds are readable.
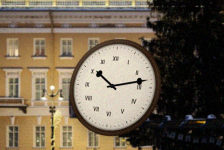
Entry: 10,13
